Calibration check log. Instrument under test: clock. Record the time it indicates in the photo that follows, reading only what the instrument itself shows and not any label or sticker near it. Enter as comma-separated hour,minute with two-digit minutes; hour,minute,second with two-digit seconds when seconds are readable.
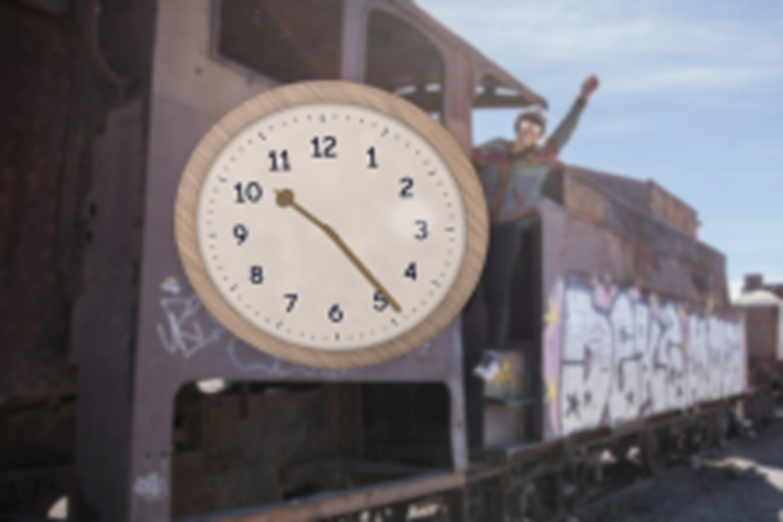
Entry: 10,24
